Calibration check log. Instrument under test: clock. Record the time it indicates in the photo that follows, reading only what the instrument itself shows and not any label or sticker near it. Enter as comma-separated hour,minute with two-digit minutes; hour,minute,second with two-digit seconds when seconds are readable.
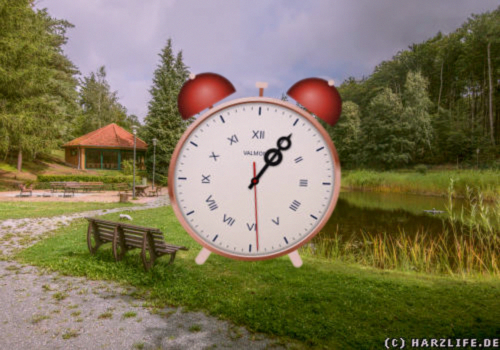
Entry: 1,05,29
